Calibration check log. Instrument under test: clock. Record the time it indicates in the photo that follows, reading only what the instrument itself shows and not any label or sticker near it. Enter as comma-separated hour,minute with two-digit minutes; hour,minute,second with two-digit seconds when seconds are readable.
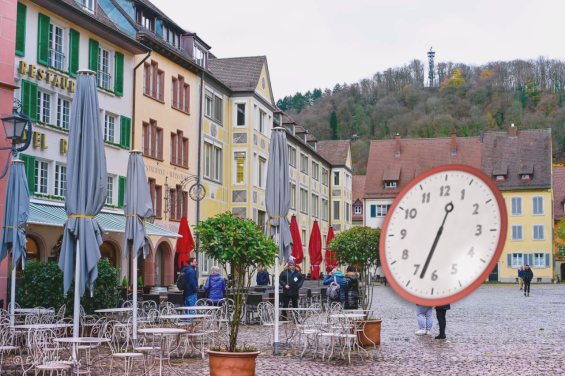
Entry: 12,33
